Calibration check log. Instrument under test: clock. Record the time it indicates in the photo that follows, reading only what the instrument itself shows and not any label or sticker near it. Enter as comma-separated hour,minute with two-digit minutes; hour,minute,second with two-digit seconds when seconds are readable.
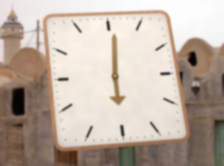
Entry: 6,01
